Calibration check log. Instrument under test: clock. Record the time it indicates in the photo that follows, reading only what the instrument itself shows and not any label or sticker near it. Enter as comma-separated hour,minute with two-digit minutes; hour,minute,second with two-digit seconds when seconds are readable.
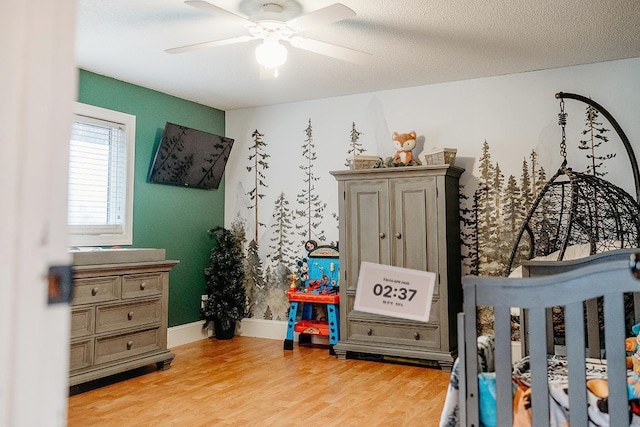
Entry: 2,37
